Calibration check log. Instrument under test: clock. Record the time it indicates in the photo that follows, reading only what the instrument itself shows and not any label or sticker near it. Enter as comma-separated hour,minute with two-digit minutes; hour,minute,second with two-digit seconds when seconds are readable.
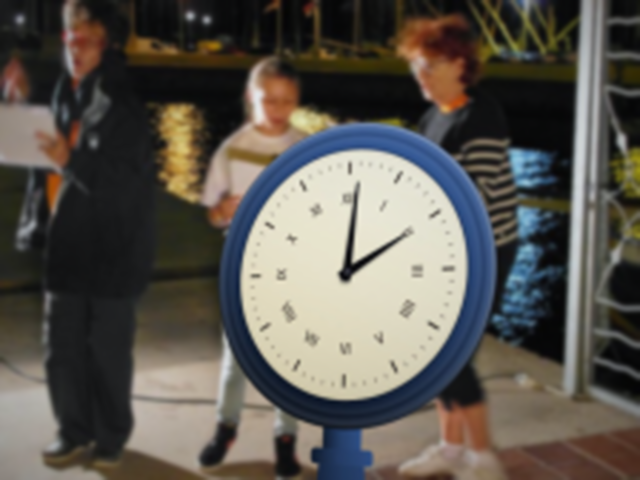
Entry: 2,01
